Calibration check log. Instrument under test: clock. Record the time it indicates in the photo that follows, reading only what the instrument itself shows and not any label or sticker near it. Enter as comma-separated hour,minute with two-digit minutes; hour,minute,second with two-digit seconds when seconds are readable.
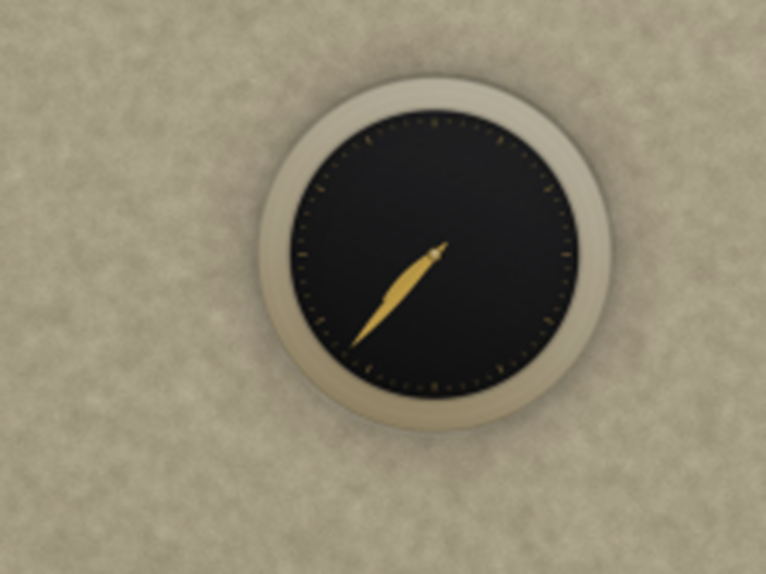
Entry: 7,37
